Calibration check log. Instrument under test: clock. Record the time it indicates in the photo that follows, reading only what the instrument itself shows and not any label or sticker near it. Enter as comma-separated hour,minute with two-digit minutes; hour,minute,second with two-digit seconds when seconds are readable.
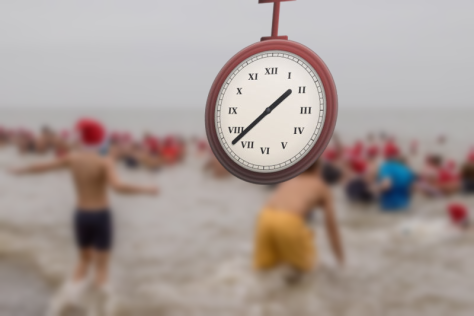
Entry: 1,38
